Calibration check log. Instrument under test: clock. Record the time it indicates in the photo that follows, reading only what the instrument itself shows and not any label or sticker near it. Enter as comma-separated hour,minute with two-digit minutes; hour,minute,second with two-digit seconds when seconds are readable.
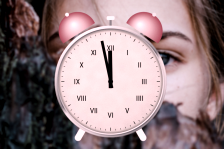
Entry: 11,58
